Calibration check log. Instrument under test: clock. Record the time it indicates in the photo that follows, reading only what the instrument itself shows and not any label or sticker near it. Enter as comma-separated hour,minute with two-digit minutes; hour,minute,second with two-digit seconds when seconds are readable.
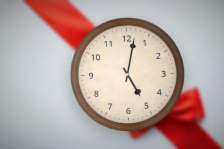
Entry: 5,02
